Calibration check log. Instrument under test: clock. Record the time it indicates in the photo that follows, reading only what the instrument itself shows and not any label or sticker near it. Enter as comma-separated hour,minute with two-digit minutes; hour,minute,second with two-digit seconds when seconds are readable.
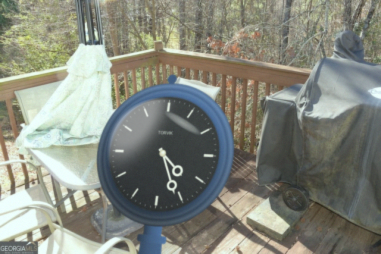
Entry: 4,26
